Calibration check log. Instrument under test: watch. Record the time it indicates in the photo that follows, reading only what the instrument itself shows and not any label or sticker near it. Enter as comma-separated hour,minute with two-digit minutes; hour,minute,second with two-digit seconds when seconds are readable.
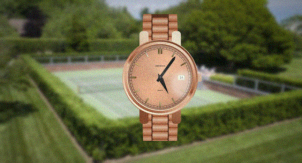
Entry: 5,06
